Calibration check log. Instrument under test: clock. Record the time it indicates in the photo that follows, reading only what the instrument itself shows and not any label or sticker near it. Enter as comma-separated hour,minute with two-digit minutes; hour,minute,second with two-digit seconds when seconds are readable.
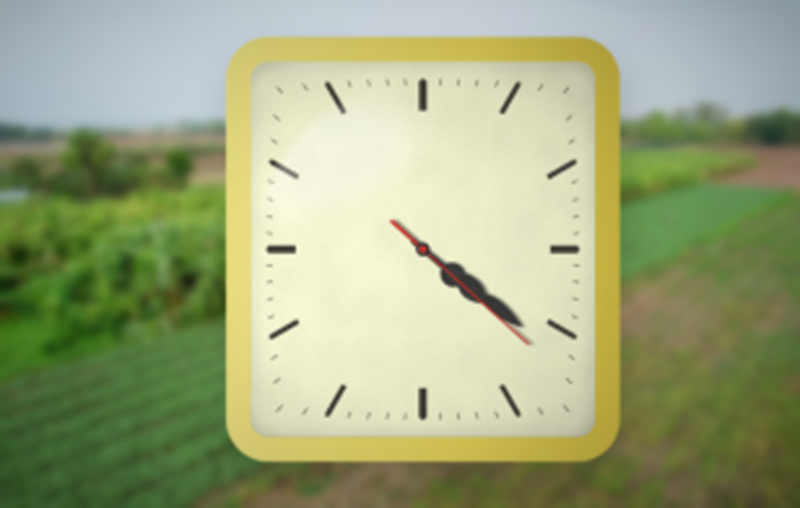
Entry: 4,21,22
